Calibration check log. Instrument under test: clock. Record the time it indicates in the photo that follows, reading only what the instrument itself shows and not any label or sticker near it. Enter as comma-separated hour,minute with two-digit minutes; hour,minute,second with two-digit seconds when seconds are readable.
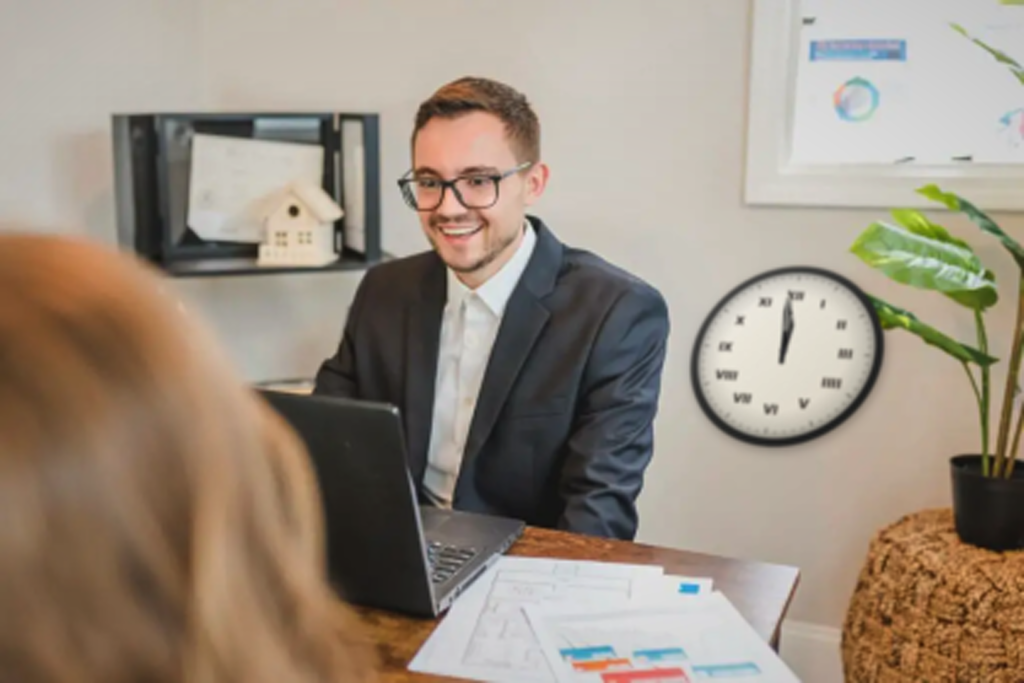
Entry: 11,59
